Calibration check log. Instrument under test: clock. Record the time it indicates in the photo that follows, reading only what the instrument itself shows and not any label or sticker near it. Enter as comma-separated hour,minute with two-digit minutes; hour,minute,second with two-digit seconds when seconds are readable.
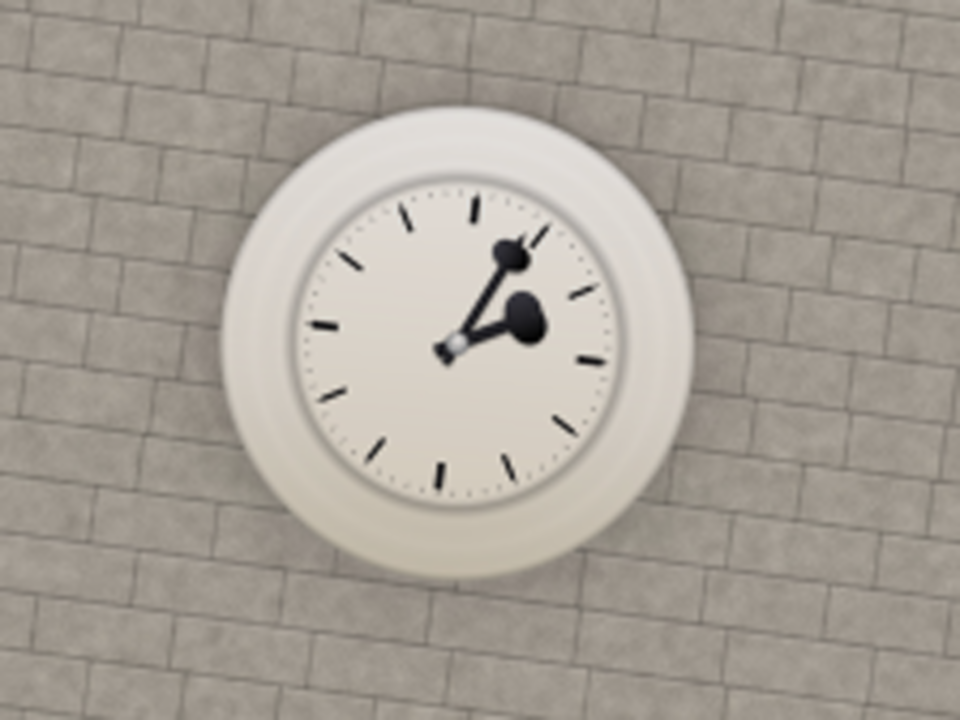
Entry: 2,04
